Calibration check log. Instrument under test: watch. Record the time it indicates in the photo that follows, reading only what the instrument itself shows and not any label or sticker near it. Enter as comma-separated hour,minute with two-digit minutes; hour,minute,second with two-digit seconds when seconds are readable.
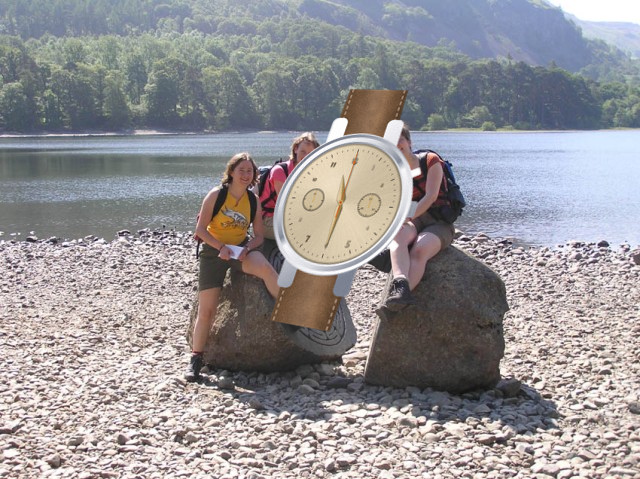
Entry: 11,30
